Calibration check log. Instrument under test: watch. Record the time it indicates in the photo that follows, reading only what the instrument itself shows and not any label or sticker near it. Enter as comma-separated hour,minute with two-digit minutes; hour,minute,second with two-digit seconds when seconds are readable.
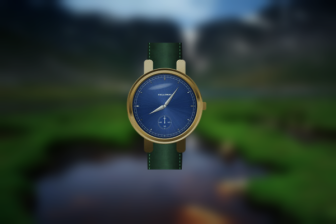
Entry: 8,06
